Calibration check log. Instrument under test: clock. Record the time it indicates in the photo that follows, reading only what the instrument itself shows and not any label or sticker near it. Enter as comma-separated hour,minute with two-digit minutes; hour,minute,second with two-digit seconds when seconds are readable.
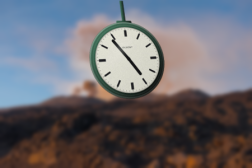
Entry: 4,54
